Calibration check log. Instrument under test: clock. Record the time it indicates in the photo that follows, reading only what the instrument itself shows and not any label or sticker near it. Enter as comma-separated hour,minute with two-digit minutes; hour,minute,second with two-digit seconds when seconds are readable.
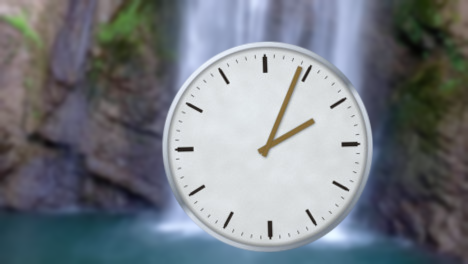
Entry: 2,04
